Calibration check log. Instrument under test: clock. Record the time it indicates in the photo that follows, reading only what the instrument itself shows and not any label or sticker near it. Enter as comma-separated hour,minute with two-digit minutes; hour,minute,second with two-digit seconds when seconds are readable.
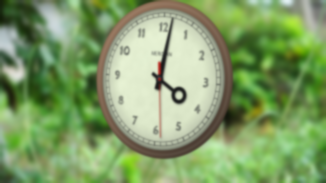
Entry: 4,01,29
